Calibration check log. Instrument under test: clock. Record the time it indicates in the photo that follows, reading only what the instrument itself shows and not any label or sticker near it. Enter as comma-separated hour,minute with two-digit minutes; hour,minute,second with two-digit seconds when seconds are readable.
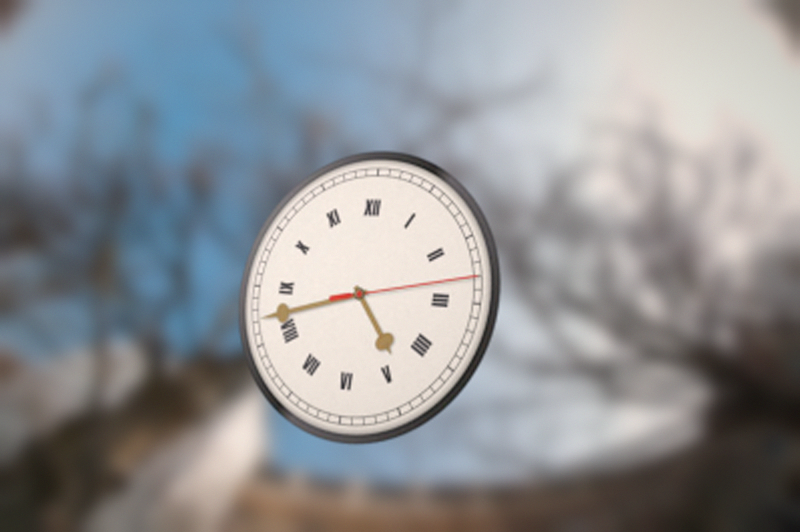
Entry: 4,42,13
